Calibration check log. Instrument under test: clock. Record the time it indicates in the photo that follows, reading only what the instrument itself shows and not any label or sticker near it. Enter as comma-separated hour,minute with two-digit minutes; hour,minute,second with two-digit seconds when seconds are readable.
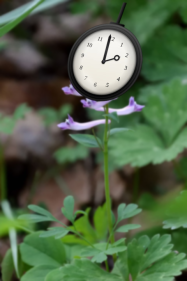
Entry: 1,59
